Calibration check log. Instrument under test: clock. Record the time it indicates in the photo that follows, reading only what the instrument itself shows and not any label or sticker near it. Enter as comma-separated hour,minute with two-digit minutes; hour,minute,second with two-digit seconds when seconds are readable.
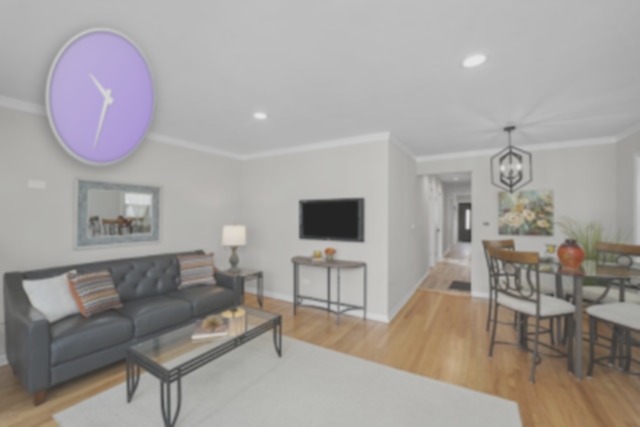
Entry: 10,33
